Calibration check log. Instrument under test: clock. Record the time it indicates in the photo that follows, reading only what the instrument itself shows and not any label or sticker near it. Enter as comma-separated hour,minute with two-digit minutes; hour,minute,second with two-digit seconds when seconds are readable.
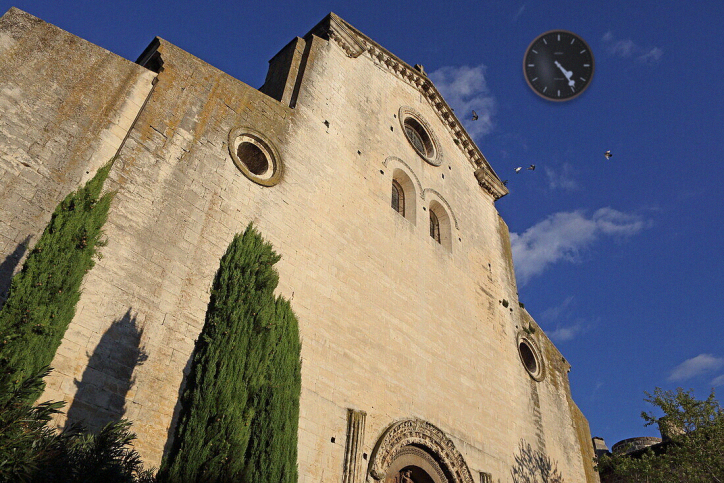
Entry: 4,24
